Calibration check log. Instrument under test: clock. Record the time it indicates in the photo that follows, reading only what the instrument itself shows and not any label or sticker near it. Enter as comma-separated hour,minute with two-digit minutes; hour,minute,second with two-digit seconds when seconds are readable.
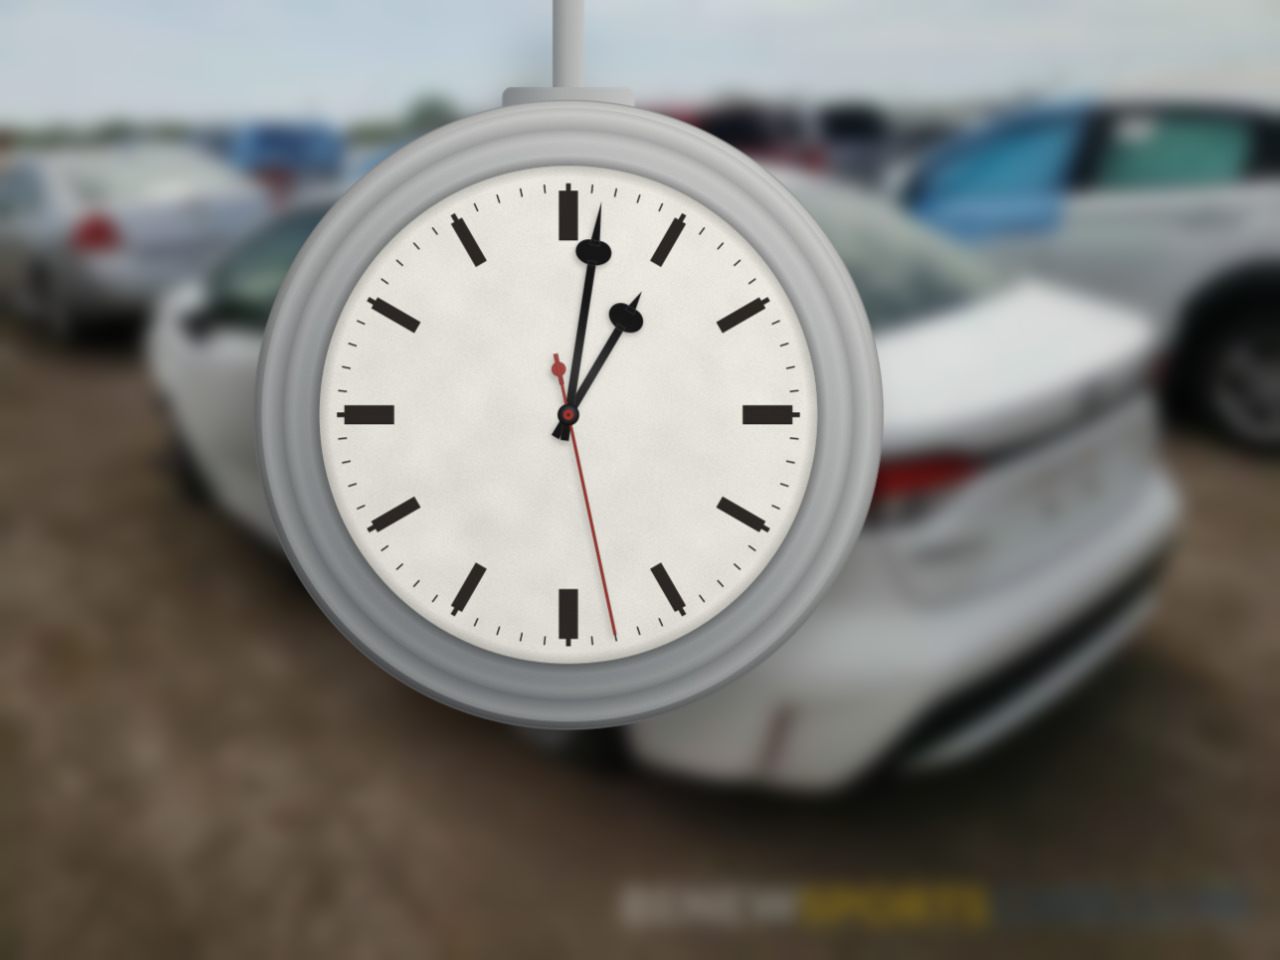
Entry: 1,01,28
